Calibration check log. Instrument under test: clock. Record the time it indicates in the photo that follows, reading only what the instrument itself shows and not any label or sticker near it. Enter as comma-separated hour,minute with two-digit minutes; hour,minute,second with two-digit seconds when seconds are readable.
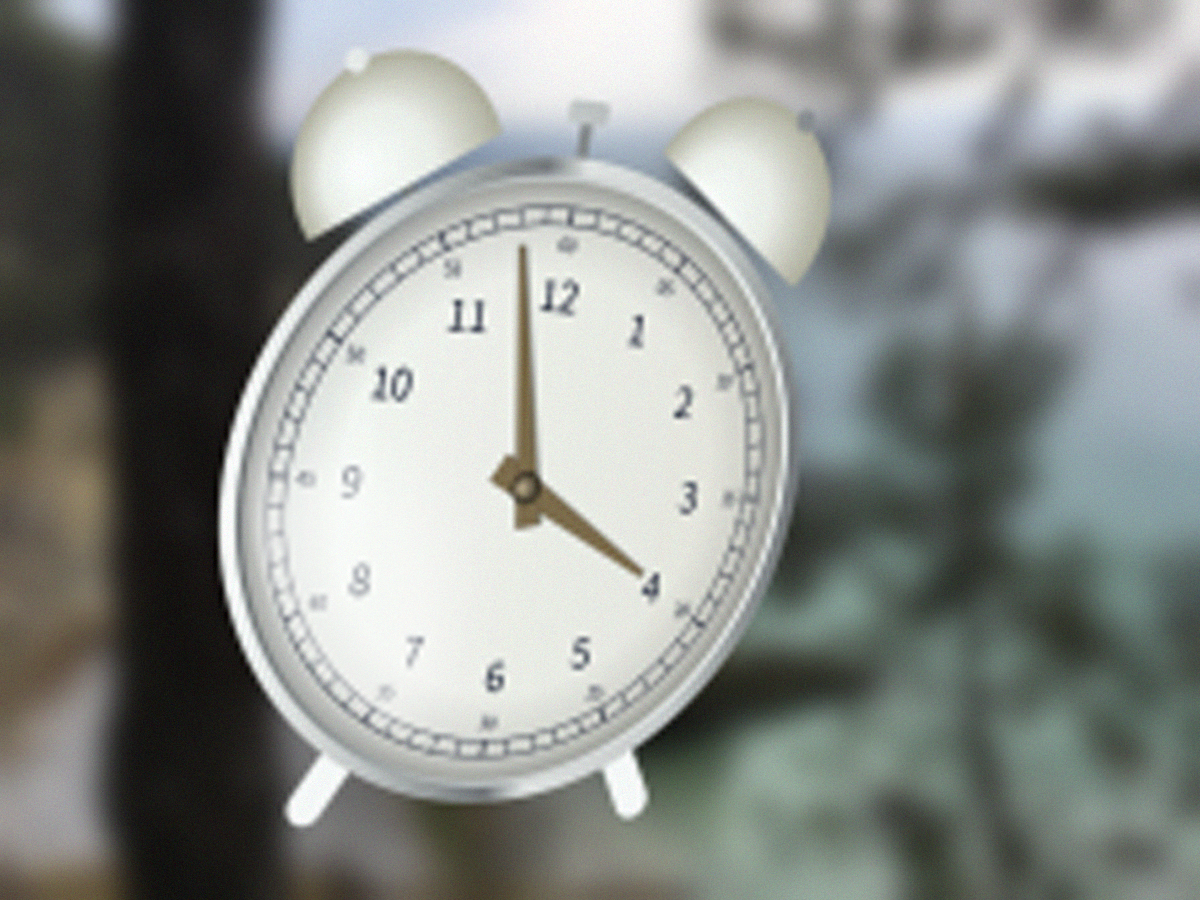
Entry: 3,58
